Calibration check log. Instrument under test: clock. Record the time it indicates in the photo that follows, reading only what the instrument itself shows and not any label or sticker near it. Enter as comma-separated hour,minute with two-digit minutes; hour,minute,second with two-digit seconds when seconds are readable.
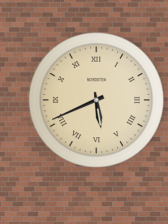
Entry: 5,41
